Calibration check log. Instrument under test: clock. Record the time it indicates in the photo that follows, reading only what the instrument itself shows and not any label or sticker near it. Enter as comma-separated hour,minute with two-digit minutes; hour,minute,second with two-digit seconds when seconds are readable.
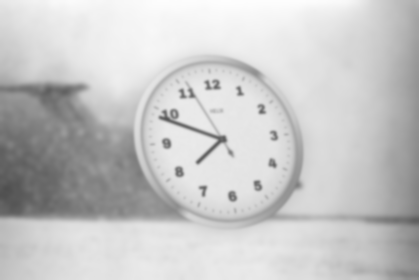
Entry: 7,48,56
